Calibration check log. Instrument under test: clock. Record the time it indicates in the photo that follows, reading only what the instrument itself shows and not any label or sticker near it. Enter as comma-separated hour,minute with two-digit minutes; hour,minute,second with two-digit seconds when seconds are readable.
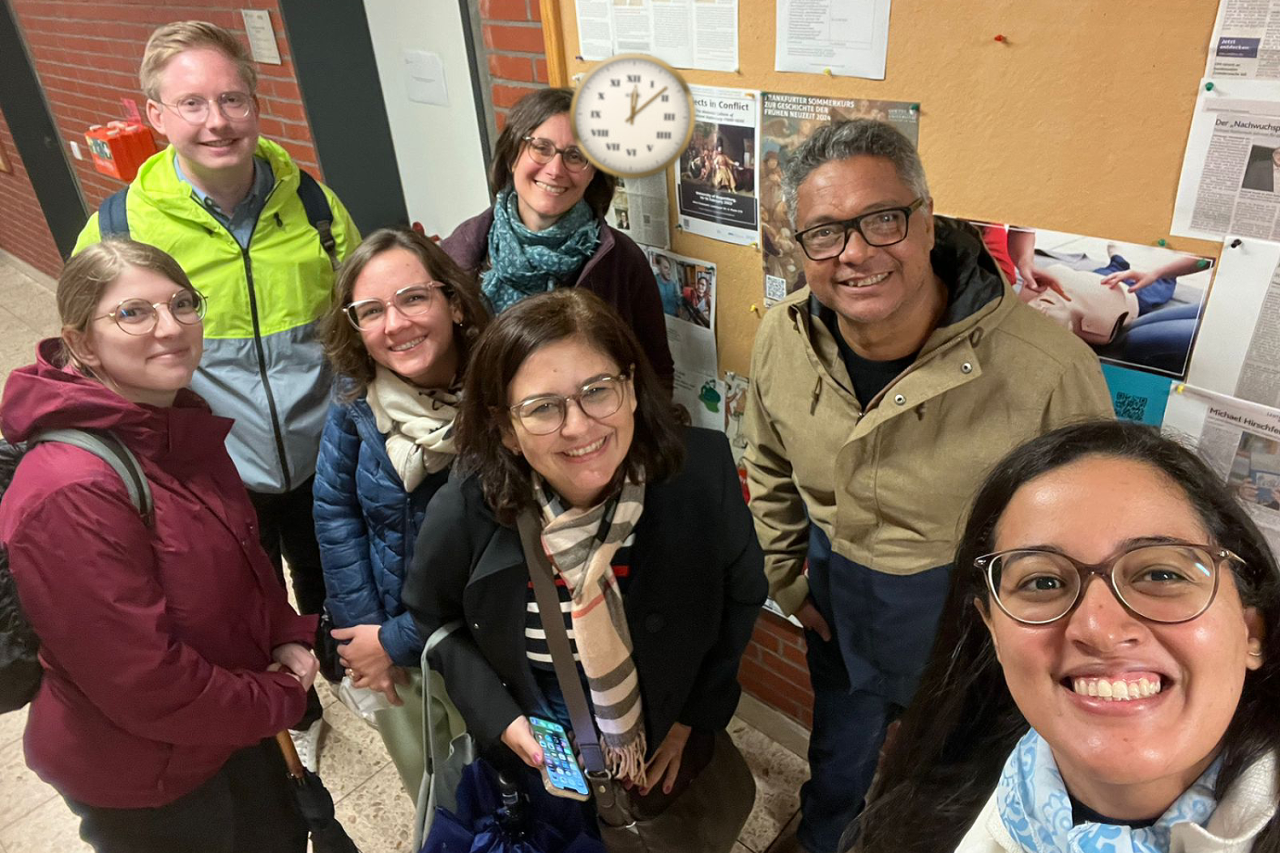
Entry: 12,08
